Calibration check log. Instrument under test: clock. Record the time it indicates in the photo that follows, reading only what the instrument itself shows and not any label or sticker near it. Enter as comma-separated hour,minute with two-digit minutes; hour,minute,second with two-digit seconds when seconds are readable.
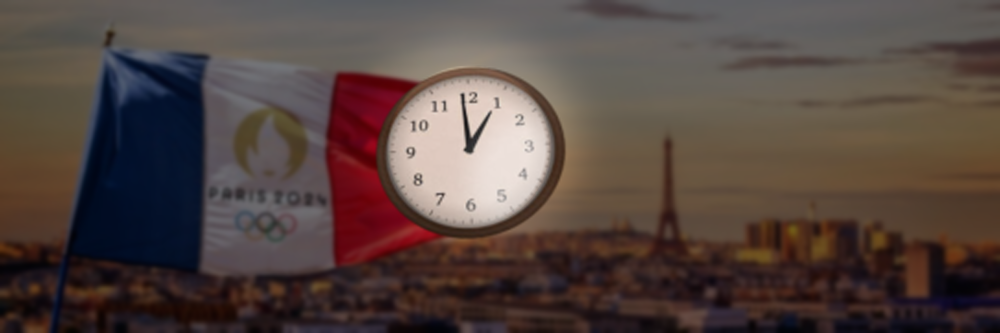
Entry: 12,59
